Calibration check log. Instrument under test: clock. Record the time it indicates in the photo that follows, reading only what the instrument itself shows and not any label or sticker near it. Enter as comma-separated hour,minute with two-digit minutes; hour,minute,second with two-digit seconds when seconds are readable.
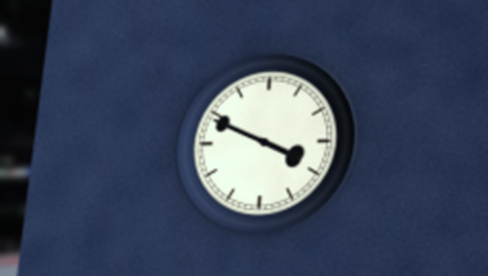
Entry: 3,49
